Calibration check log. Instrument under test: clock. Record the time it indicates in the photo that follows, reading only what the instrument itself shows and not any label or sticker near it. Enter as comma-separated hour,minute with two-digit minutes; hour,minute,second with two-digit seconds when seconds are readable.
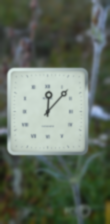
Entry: 12,07
